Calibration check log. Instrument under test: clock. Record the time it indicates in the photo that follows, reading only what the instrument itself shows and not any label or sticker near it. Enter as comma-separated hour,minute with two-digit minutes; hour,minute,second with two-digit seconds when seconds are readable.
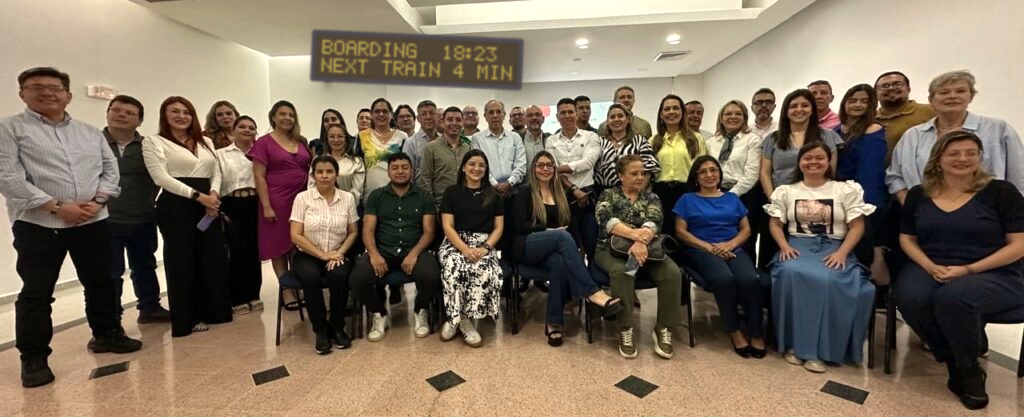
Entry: 18,23
